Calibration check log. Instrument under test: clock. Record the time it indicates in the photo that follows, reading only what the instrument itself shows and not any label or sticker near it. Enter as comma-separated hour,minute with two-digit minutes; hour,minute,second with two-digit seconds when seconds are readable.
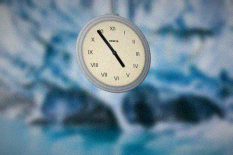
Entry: 4,54
